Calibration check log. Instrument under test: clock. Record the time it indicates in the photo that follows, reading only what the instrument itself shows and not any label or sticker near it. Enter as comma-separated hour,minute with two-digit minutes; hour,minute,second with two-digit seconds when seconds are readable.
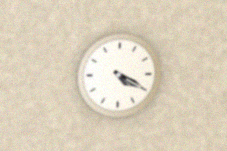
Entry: 4,20
